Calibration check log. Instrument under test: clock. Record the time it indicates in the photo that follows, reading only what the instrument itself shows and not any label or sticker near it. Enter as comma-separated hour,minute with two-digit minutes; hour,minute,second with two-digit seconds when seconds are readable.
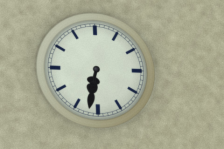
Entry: 6,32
